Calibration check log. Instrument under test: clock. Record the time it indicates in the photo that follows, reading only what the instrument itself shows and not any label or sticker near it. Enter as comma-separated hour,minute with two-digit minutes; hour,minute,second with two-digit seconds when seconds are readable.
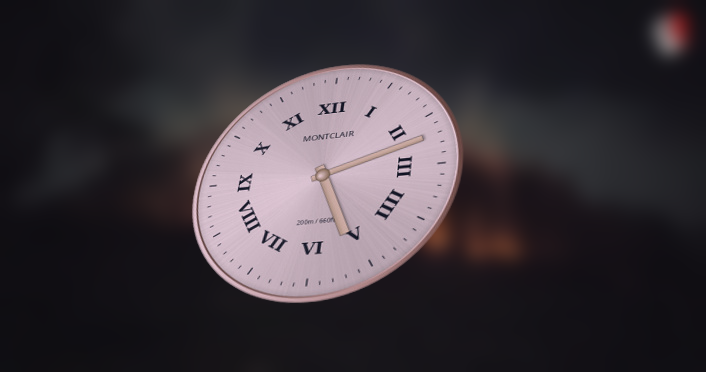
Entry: 5,12
